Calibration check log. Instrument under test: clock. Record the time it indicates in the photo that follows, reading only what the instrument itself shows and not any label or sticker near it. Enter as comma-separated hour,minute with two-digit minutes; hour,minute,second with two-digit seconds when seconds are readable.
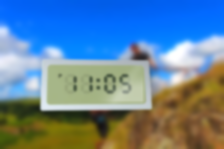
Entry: 11,05
